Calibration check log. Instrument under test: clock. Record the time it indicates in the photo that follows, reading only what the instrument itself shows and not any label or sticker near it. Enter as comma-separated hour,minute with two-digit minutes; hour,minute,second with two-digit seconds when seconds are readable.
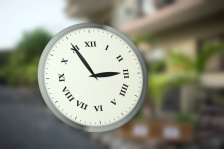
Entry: 2,55
